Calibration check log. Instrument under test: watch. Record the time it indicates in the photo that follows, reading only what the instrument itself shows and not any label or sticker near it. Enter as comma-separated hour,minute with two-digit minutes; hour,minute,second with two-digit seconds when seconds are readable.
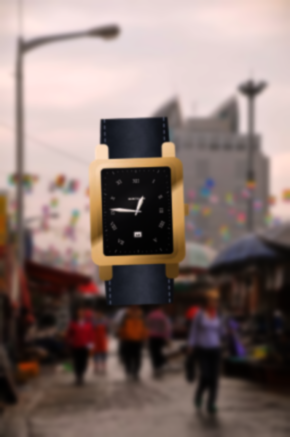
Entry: 12,46
